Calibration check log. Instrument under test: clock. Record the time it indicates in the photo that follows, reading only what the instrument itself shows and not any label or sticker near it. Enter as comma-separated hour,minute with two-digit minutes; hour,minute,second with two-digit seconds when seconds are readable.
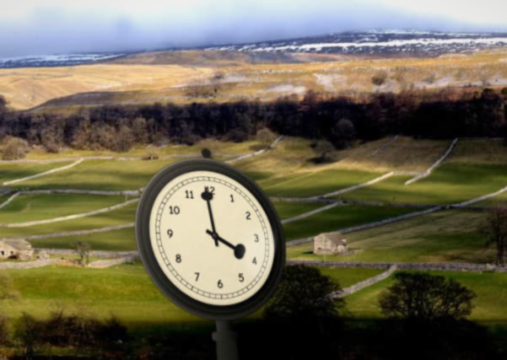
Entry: 3,59
